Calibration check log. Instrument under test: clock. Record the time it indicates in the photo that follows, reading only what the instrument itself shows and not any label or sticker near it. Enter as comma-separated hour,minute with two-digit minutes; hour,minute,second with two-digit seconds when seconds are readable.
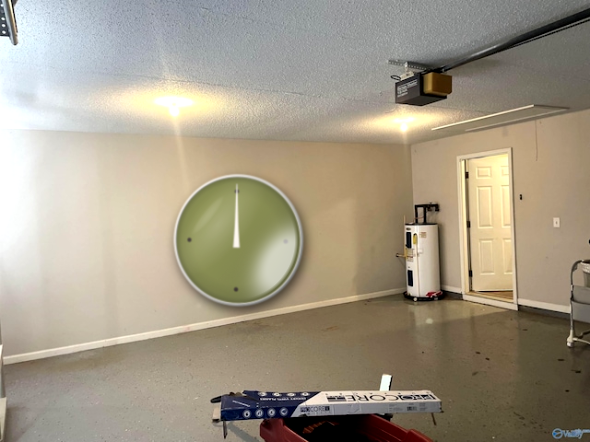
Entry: 12,00
